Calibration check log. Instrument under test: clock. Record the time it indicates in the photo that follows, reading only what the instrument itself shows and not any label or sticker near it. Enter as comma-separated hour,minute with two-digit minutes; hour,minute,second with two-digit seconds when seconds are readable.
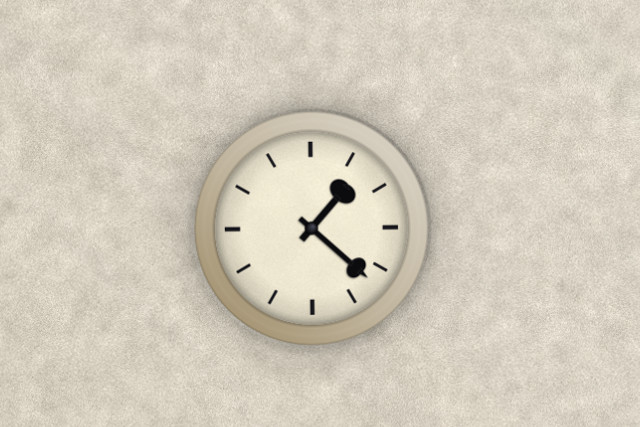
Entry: 1,22
